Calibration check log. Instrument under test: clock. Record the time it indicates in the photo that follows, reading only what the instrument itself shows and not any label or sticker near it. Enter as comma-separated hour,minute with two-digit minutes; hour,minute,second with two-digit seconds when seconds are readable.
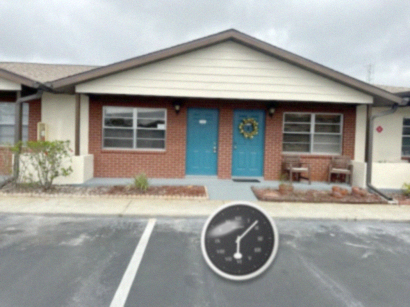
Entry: 6,08
